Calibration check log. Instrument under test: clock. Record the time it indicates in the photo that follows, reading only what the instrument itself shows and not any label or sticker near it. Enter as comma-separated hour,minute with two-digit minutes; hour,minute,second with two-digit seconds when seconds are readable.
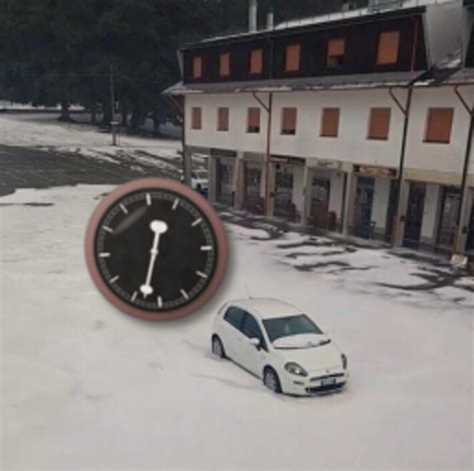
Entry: 12,33
